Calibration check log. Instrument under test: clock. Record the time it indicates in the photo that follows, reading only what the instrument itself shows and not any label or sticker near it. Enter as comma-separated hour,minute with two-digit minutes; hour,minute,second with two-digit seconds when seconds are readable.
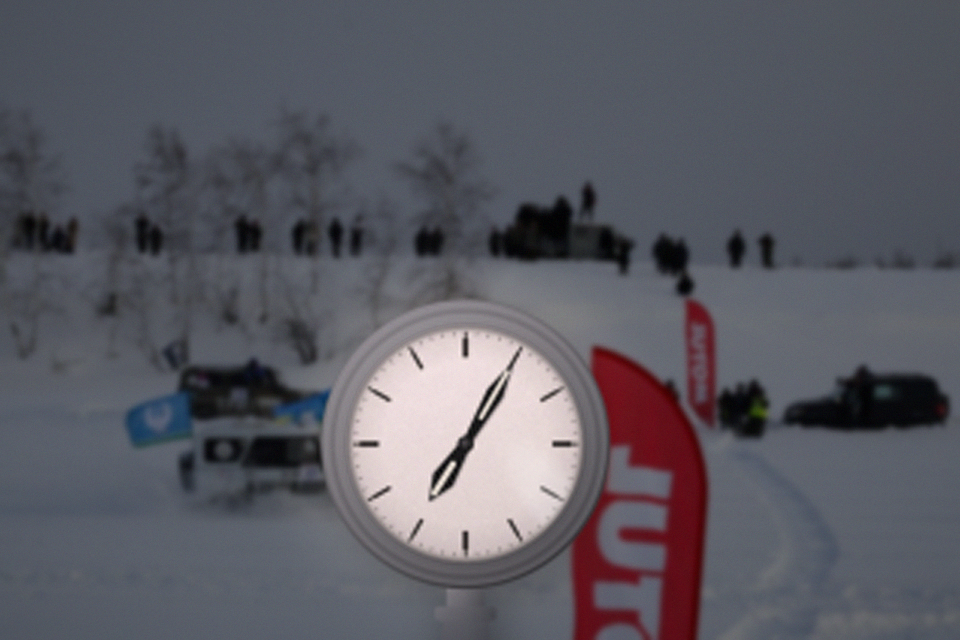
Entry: 7,05
